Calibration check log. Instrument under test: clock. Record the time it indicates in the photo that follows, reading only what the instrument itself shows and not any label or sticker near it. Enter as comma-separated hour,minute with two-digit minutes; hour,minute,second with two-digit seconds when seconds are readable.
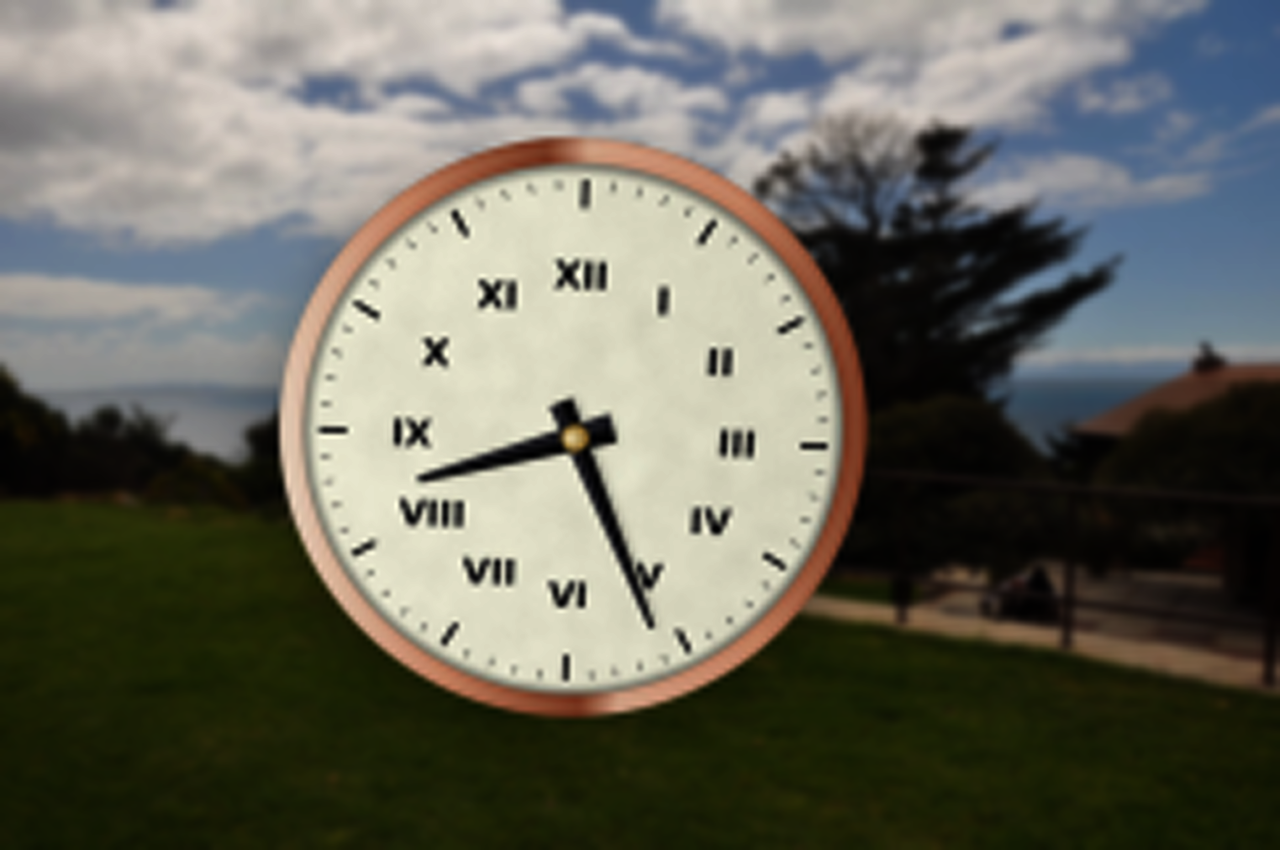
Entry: 8,26
